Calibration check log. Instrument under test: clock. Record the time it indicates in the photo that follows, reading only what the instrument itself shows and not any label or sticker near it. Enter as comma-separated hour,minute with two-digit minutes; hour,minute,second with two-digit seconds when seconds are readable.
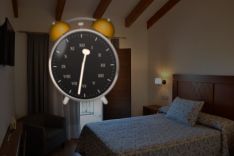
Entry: 12,32
